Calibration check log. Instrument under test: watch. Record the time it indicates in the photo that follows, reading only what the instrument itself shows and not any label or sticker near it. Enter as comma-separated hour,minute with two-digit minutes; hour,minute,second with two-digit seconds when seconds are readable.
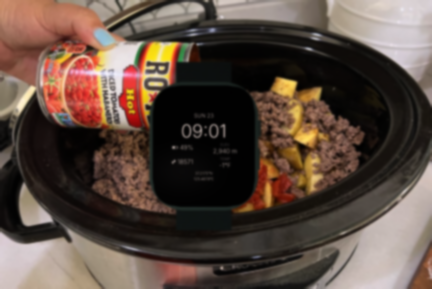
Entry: 9,01
